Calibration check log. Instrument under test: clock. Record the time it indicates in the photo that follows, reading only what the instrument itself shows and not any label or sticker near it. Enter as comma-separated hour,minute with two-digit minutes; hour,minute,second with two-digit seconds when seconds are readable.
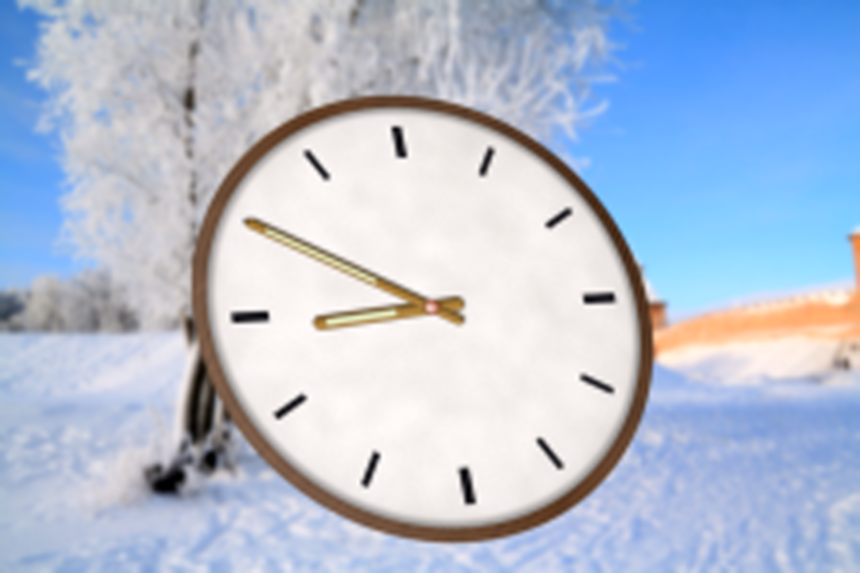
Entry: 8,50
